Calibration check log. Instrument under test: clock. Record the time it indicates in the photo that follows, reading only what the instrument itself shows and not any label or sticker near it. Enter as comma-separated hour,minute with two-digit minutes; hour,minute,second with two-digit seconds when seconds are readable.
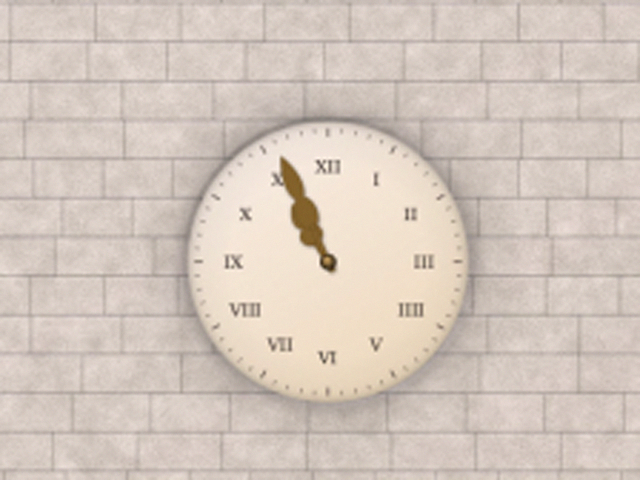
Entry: 10,56
